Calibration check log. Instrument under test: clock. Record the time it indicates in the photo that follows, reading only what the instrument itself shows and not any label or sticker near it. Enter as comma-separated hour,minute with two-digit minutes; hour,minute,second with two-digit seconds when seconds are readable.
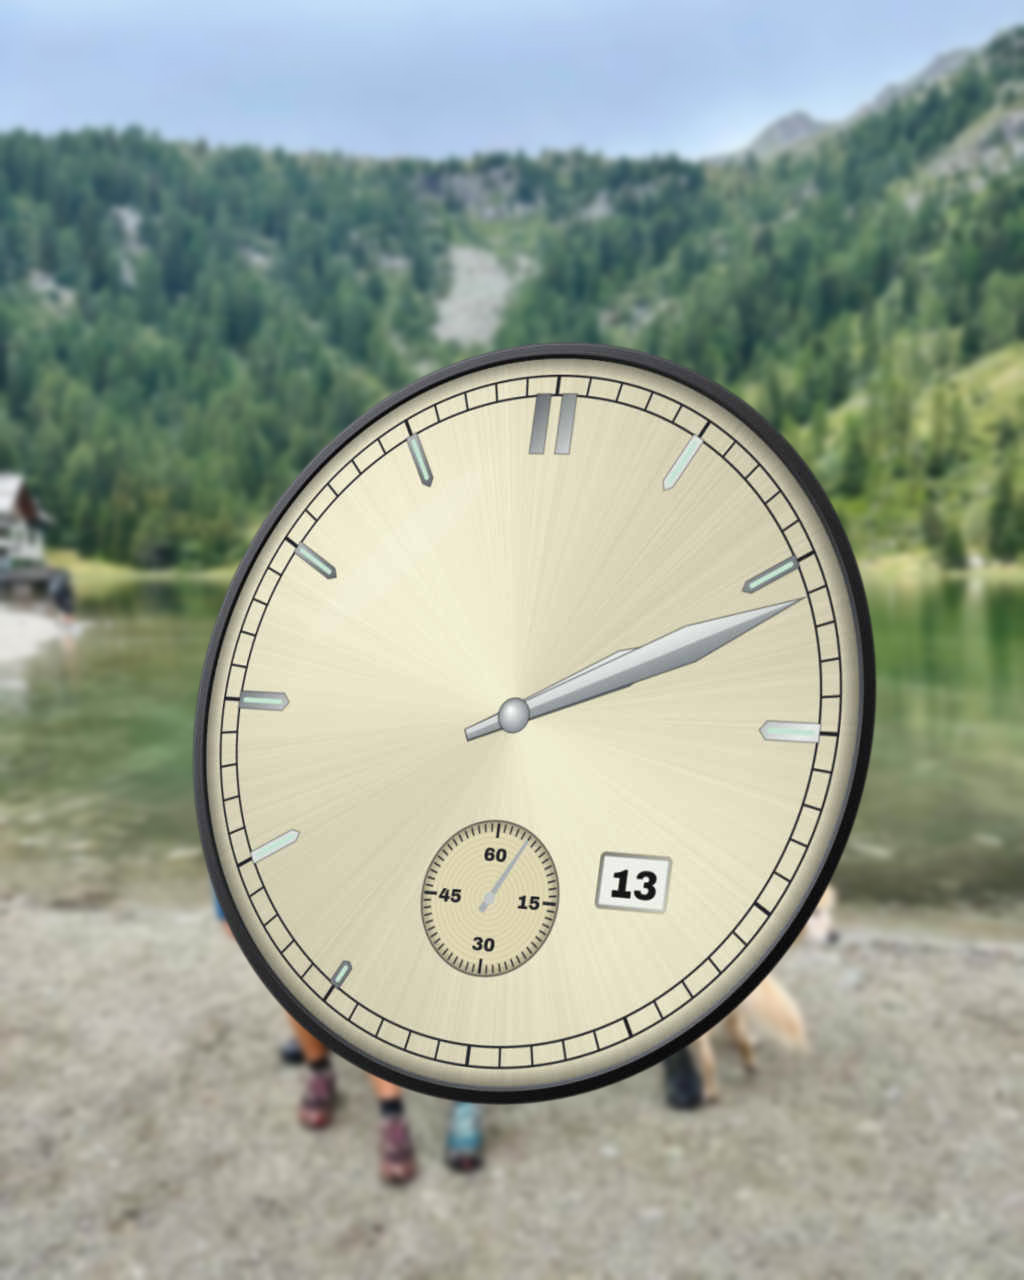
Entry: 2,11,05
